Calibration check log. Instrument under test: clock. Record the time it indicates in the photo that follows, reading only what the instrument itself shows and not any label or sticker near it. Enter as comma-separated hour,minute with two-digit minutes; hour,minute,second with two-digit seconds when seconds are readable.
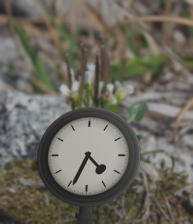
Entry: 4,34
